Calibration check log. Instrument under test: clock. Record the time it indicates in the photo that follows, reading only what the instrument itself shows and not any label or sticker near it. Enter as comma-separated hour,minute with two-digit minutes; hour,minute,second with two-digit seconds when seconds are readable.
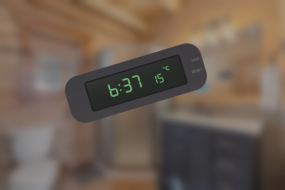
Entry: 6,37
